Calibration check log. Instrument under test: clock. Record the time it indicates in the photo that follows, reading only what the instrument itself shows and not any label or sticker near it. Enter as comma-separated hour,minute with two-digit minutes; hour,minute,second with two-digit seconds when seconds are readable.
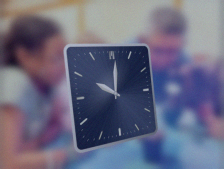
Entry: 10,01
